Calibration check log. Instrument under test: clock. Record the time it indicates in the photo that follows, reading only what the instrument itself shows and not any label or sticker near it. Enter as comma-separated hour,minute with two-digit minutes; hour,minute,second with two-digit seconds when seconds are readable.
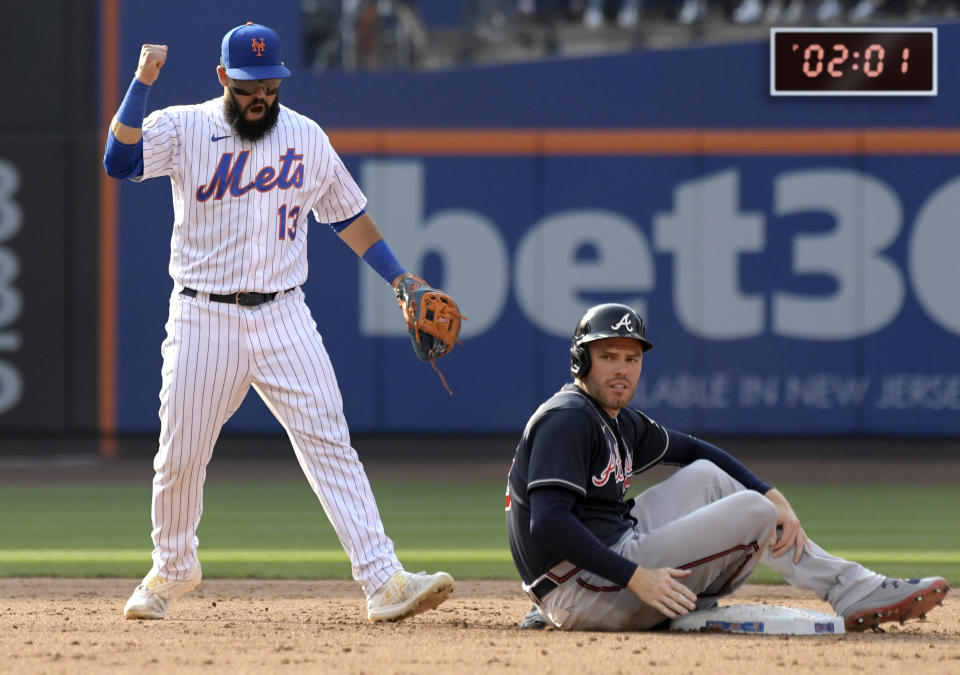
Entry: 2,01
